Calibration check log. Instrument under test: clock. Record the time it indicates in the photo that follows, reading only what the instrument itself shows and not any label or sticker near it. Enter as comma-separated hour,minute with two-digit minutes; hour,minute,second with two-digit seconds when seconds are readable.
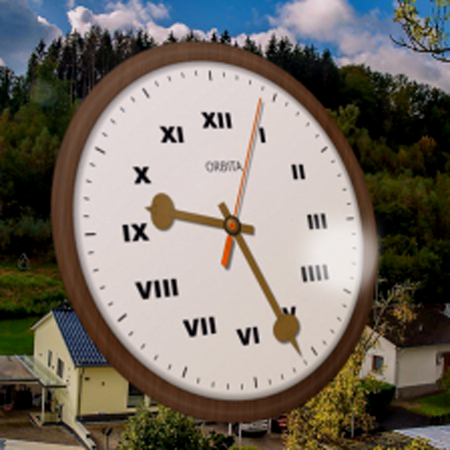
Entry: 9,26,04
